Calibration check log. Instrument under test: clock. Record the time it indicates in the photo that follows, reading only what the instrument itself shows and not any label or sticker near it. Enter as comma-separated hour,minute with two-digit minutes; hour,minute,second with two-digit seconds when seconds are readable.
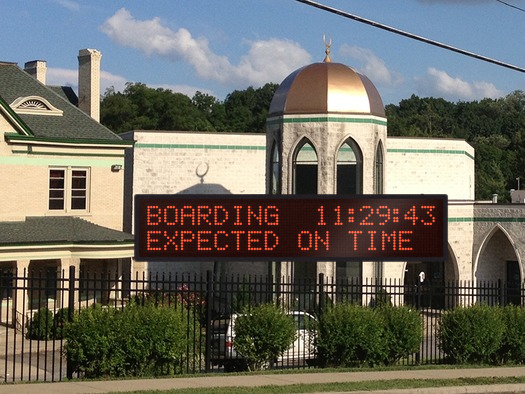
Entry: 11,29,43
